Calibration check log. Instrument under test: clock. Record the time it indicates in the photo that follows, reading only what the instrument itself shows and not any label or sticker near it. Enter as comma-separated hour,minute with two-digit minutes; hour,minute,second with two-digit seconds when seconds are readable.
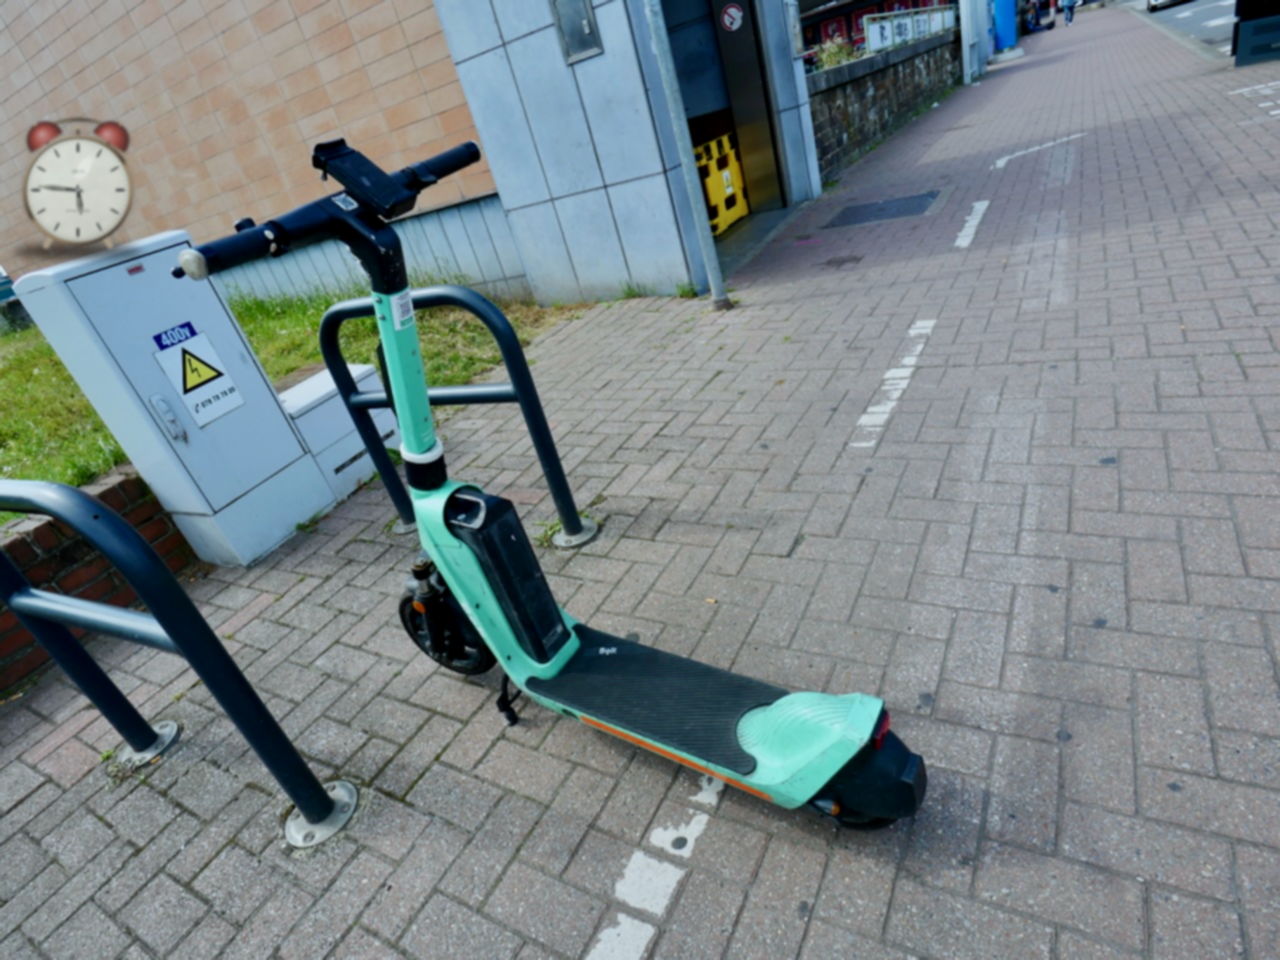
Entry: 5,46
